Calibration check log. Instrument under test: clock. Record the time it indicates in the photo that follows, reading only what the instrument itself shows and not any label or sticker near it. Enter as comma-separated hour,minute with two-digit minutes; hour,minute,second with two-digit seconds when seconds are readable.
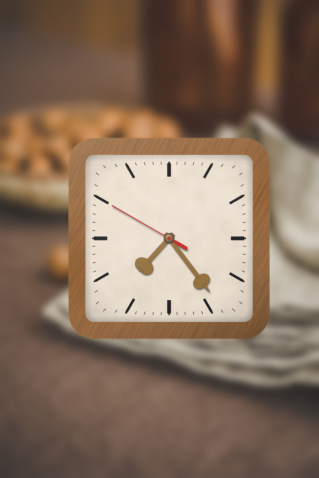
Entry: 7,23,50
